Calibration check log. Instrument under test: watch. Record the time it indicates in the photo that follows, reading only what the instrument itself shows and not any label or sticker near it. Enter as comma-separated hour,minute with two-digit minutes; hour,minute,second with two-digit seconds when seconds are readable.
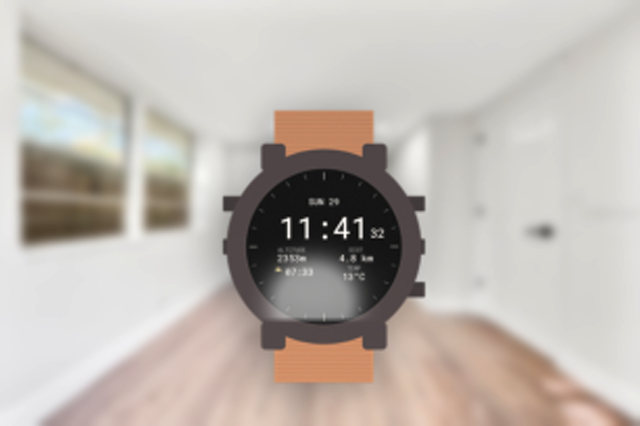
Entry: 11,41
